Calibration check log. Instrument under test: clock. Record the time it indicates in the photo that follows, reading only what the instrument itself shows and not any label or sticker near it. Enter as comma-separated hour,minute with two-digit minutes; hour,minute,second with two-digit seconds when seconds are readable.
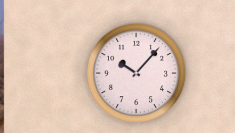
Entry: 10,07
